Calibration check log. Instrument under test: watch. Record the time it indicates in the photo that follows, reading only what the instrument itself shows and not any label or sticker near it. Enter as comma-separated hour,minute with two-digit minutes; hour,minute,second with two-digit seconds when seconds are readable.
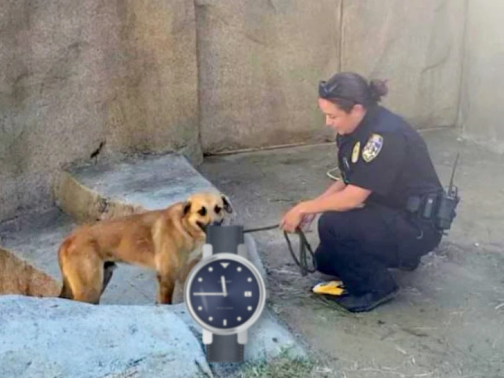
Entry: 11,45
